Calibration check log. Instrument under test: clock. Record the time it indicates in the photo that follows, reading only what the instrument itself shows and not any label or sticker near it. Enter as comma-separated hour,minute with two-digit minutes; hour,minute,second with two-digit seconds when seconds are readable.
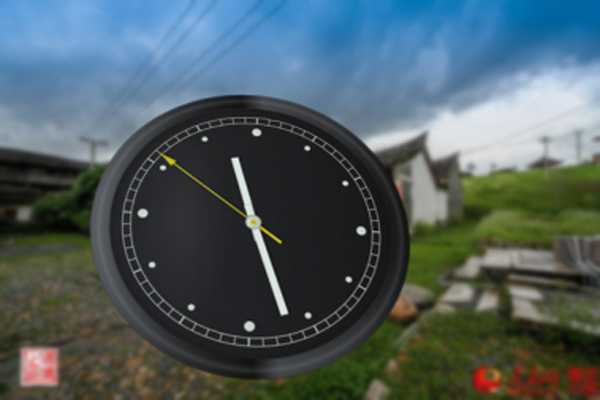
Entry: 11,26,51
